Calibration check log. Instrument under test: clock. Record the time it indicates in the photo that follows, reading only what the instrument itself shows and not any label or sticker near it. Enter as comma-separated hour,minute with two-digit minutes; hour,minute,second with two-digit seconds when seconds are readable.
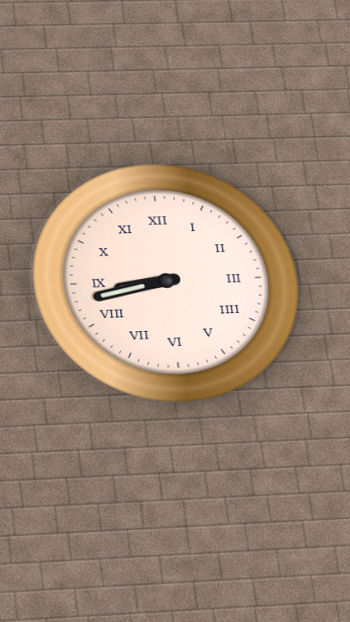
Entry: 8,43
